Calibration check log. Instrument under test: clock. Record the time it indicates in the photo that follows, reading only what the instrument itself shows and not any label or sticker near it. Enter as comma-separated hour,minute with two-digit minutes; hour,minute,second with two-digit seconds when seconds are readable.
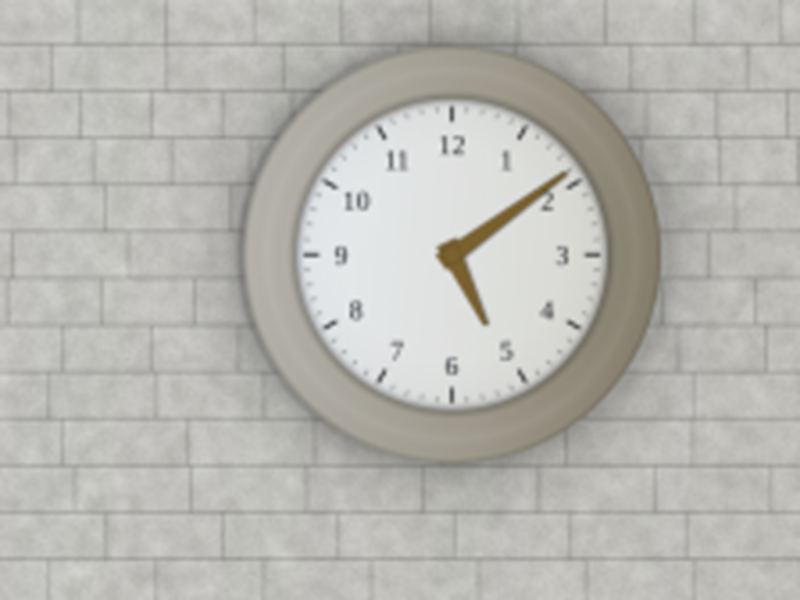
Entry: 5,09
